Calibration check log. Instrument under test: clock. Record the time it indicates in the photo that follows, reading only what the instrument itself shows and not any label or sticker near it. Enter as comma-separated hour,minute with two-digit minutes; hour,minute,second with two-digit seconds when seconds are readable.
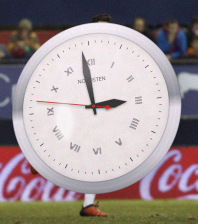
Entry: 2,58,47
